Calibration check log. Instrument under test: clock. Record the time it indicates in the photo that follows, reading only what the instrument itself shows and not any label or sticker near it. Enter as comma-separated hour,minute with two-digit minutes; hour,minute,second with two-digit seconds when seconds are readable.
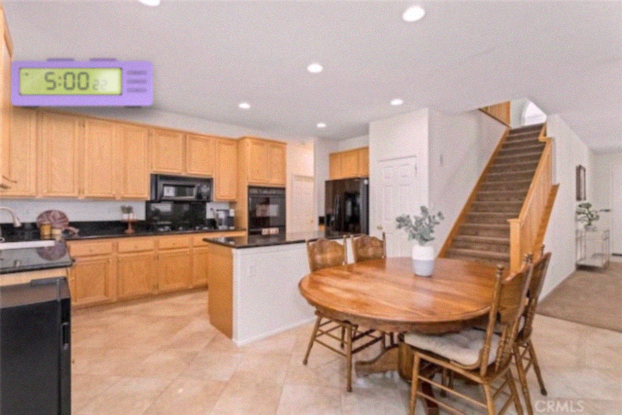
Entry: 5,00
